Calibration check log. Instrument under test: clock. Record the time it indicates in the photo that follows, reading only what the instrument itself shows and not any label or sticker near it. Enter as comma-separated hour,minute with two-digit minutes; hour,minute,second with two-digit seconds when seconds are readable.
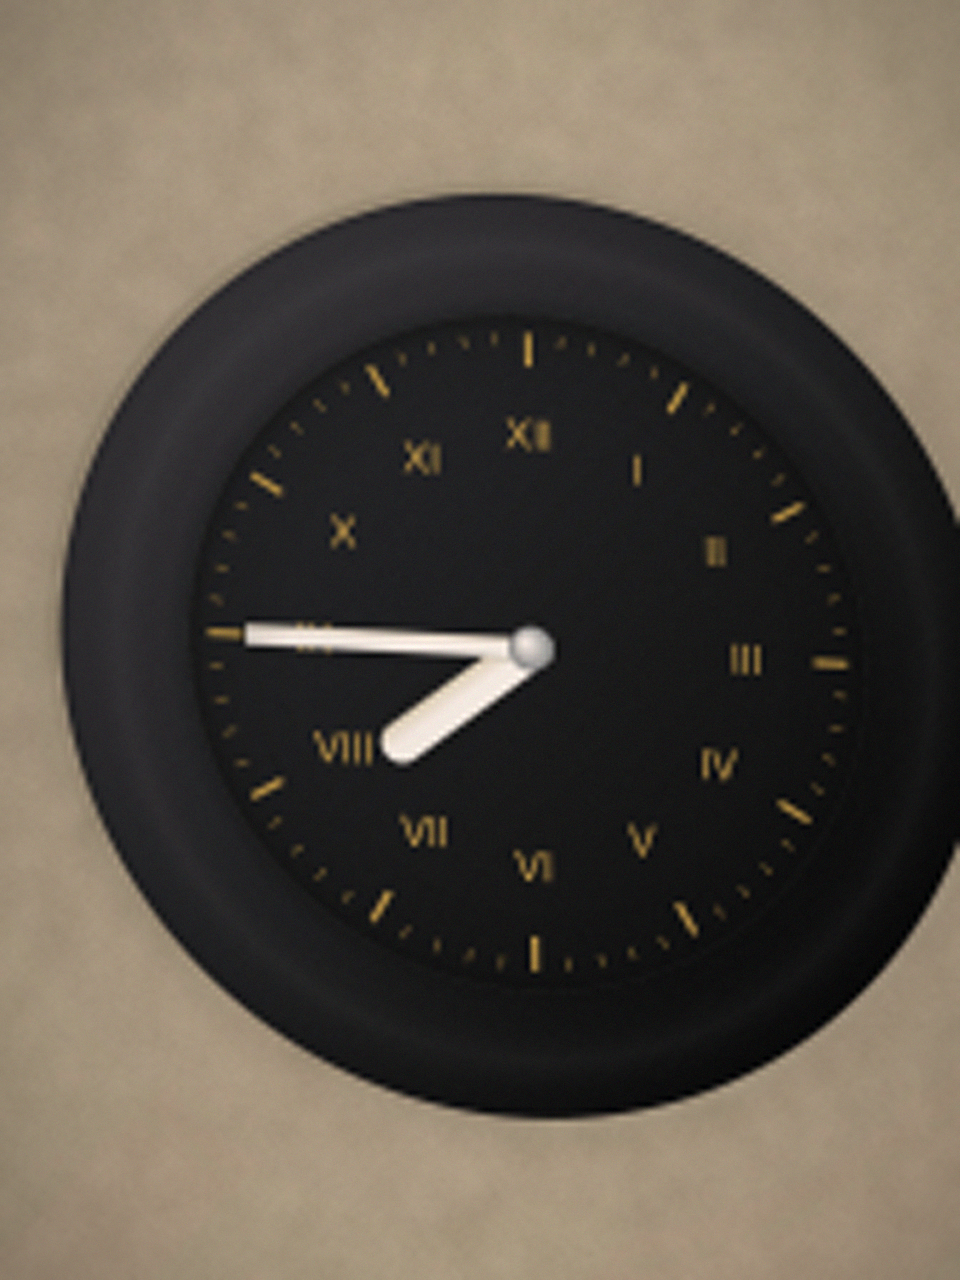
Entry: 7,45
